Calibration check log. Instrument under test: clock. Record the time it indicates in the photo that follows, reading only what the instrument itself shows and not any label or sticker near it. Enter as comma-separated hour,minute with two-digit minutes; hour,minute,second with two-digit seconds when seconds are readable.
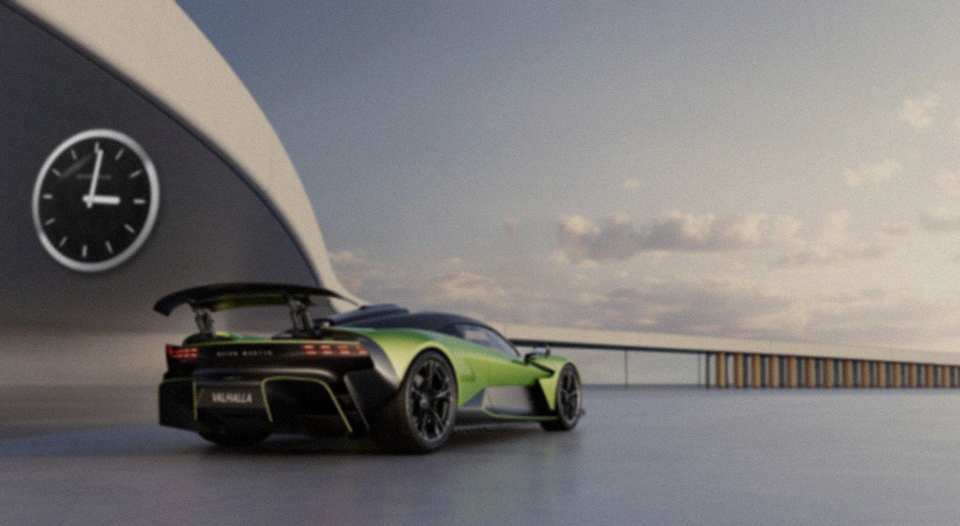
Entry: 3,01
